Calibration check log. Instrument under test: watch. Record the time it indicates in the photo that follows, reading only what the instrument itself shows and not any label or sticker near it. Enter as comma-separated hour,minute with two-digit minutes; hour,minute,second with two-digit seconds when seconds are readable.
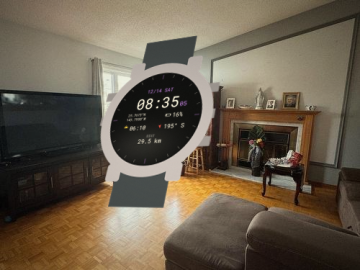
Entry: 8,35
